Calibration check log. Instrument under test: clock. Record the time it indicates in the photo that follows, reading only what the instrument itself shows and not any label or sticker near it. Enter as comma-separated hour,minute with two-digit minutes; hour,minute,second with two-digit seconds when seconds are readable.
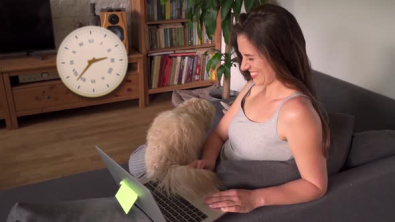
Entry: 2,37
